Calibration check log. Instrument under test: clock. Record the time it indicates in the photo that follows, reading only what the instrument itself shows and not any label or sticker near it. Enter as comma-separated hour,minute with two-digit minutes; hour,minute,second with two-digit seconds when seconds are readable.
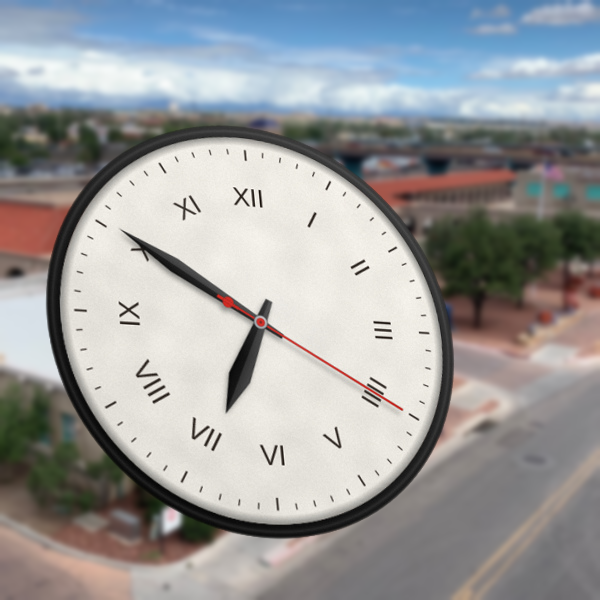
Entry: 6,50,20
